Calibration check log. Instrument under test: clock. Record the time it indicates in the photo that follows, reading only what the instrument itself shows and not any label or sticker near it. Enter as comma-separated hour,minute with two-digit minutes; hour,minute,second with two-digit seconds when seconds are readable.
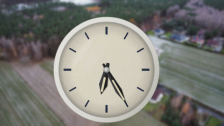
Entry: 6,25
